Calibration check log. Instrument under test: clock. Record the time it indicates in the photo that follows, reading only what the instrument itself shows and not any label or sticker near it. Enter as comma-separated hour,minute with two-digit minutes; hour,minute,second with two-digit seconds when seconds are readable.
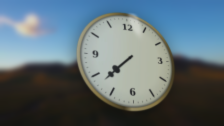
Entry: 7,38
